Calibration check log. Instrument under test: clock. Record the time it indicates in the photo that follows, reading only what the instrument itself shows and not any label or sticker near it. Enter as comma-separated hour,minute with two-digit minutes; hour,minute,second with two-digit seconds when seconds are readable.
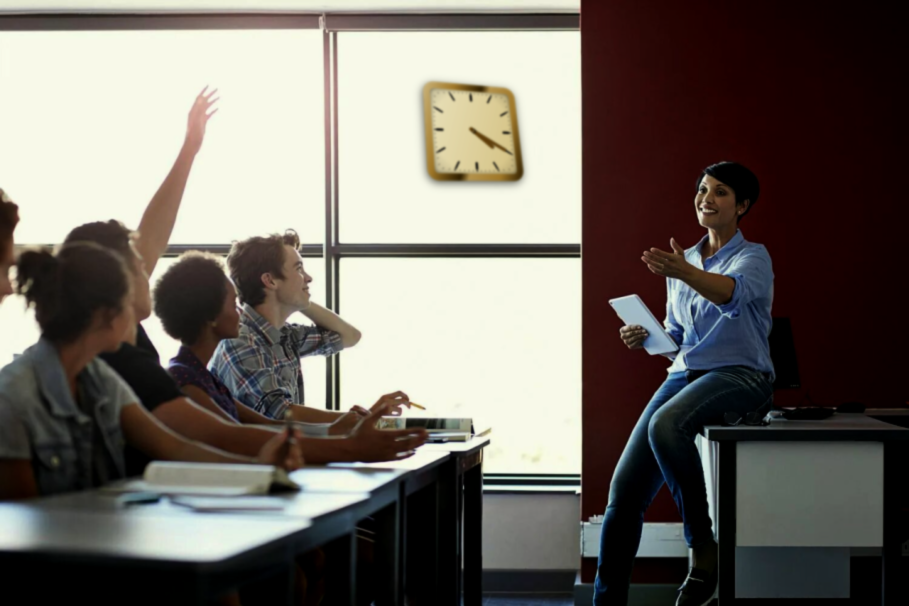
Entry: 4,20
